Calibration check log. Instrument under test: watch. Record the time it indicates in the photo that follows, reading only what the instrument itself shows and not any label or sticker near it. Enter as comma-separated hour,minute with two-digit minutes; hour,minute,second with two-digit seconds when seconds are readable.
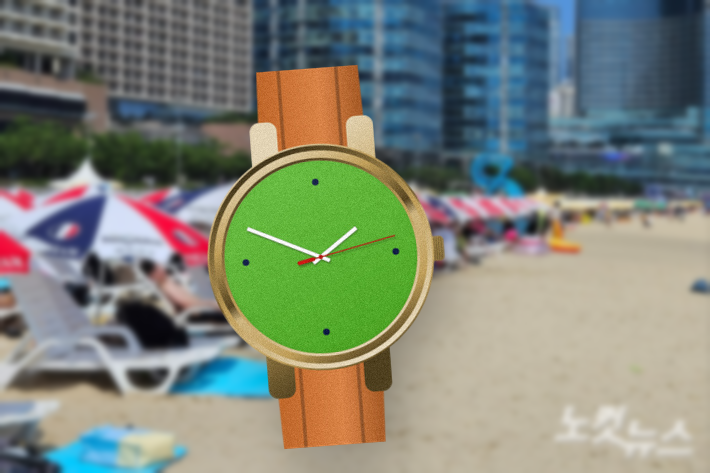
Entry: 1,49,13
